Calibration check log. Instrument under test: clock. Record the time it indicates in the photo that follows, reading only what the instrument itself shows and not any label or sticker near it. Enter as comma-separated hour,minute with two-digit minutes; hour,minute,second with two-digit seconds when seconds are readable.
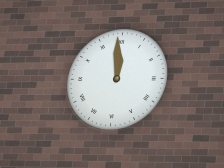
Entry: 11,59
